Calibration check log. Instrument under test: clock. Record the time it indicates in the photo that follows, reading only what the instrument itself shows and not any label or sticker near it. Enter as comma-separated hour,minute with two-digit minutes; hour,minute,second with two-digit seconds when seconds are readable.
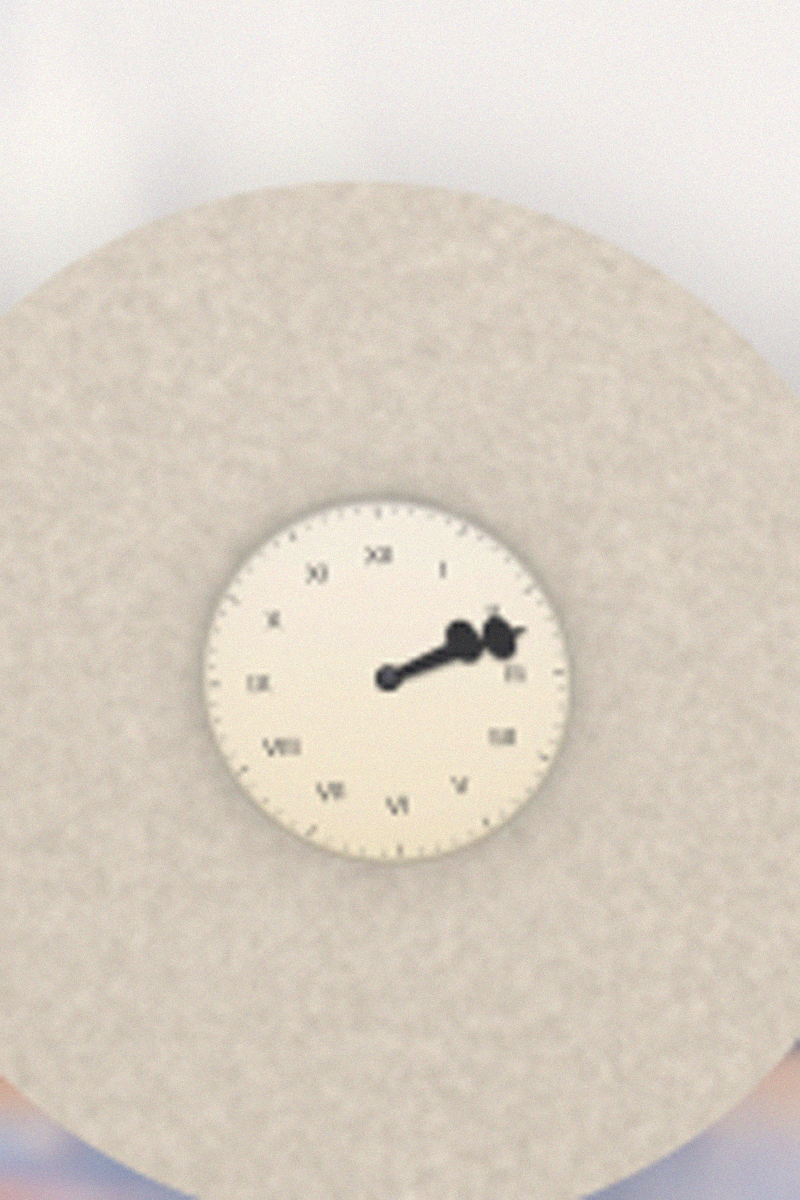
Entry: 2,12
